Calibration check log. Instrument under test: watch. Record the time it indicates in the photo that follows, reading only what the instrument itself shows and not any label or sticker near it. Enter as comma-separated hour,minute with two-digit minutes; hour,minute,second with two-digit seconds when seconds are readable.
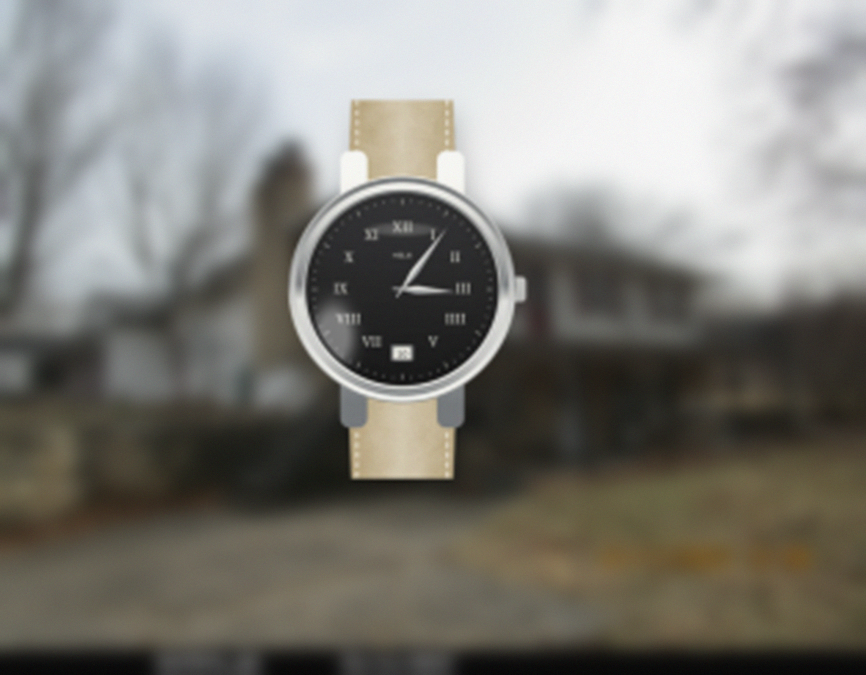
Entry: 3,06
